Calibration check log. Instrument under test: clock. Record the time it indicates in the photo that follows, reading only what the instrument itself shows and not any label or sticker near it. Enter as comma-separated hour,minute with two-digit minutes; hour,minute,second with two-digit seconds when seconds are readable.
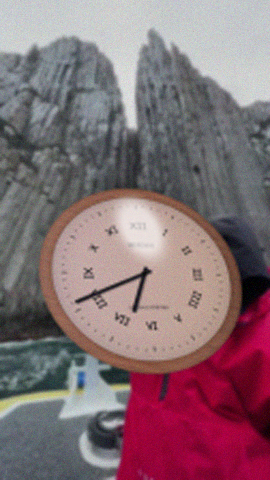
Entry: 6,41
